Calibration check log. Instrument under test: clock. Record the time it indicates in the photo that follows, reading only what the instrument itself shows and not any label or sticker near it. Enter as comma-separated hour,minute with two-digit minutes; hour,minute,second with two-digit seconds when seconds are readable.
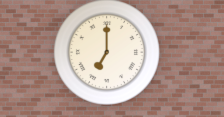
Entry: 7,00
